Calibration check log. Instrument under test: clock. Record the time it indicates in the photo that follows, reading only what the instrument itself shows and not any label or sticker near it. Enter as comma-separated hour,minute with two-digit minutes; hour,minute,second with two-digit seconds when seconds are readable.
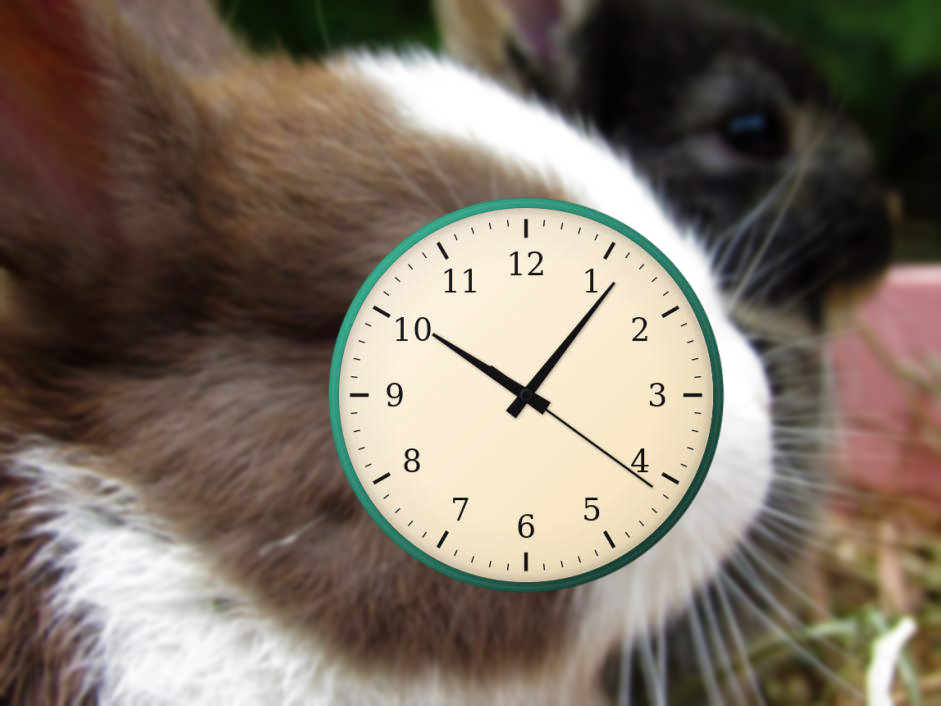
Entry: 10,06,21
